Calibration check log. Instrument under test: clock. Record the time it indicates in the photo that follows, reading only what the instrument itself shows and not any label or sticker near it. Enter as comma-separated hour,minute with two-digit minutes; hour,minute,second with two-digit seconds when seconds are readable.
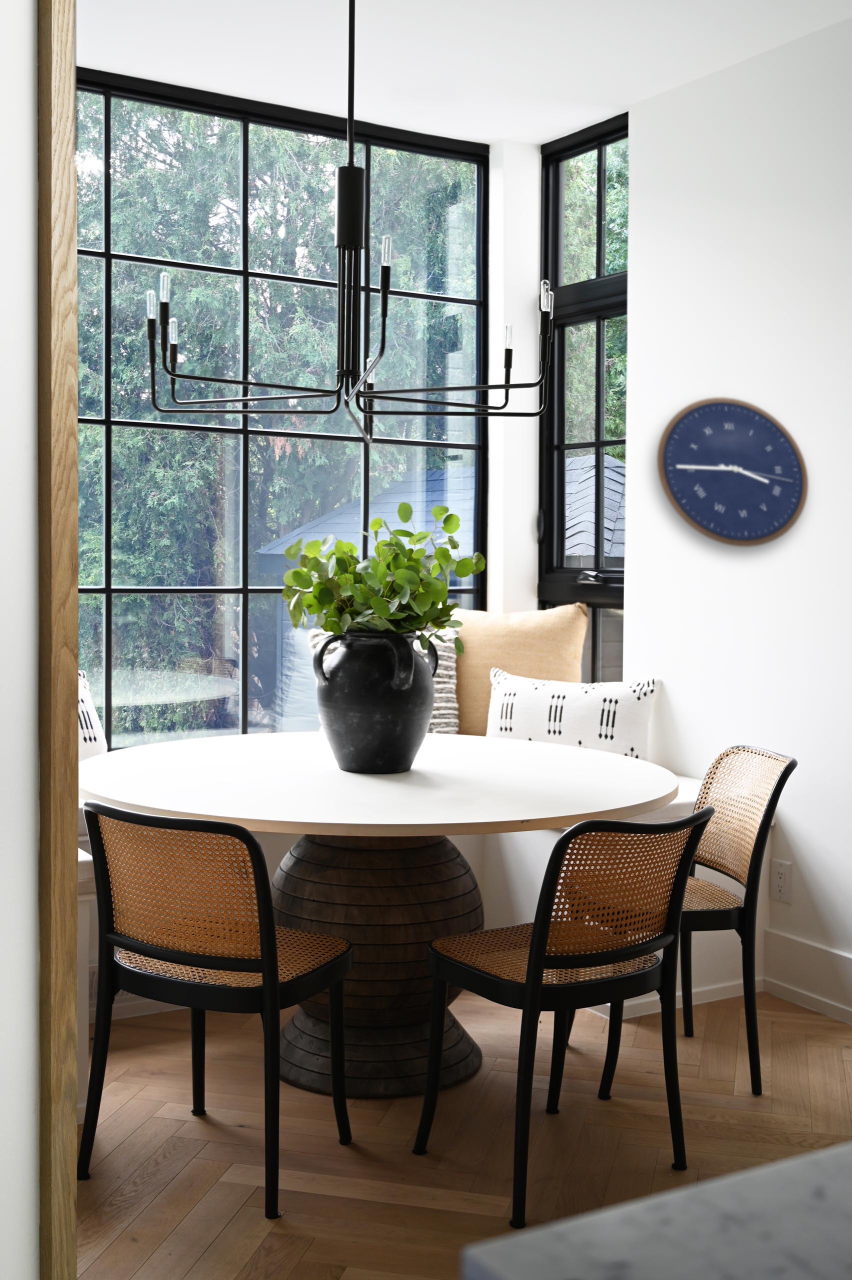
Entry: 3,45,17
